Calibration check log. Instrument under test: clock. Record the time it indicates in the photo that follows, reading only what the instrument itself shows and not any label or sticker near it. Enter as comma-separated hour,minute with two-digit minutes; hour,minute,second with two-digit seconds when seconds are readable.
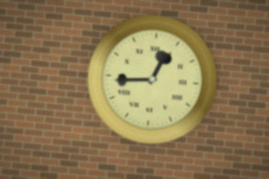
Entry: 12,44
